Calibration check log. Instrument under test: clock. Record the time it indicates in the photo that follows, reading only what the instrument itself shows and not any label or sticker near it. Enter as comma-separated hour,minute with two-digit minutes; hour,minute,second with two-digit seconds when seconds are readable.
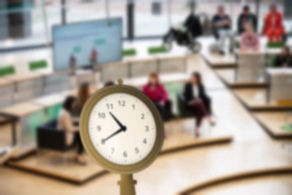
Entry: 10,40
